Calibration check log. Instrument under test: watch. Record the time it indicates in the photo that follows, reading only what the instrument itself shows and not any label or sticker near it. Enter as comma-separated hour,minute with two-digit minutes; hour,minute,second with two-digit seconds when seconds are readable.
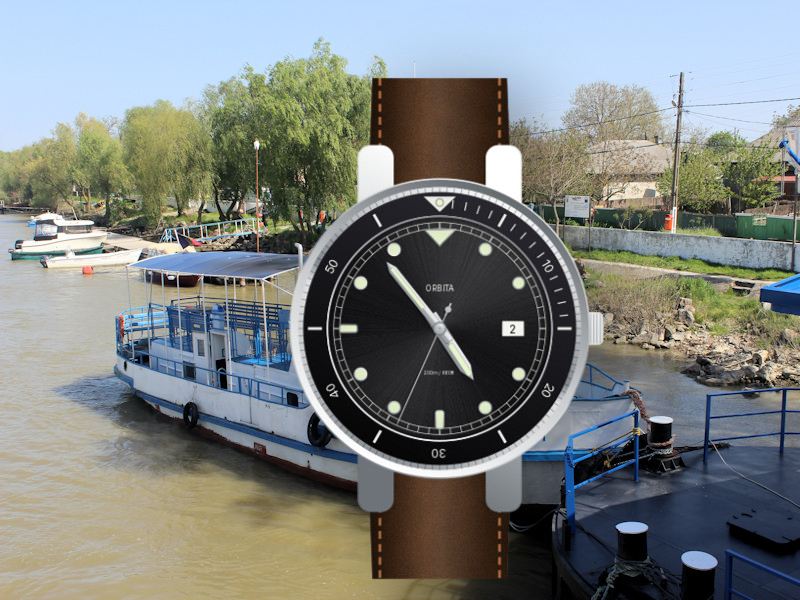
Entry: 4,53,34
